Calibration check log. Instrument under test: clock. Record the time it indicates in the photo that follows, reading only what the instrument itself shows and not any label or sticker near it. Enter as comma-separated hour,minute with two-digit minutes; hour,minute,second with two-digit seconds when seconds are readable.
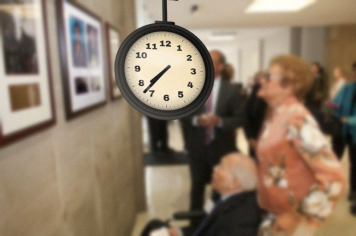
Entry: 7,37
